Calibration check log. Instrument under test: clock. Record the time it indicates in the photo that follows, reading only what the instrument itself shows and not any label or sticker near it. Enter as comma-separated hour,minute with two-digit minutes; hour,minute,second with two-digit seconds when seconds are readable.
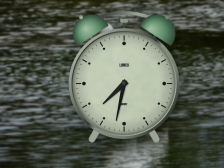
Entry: 7,32
